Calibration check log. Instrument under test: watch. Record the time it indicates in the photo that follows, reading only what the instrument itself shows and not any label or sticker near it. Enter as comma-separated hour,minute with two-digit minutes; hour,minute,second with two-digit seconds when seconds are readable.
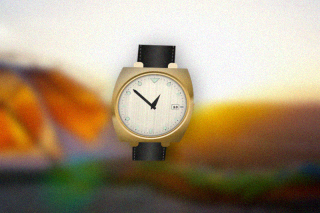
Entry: 12,52
